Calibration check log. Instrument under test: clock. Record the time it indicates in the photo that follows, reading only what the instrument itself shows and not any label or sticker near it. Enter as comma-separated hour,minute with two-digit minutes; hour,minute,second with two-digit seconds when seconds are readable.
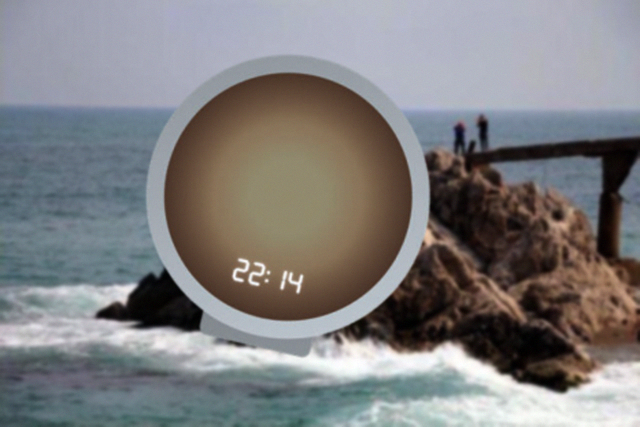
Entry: 22,14
